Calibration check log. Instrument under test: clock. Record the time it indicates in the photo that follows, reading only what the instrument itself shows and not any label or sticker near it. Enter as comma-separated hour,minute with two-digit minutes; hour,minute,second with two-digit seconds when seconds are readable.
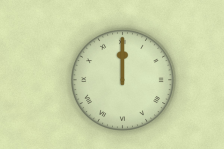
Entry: 12,00
